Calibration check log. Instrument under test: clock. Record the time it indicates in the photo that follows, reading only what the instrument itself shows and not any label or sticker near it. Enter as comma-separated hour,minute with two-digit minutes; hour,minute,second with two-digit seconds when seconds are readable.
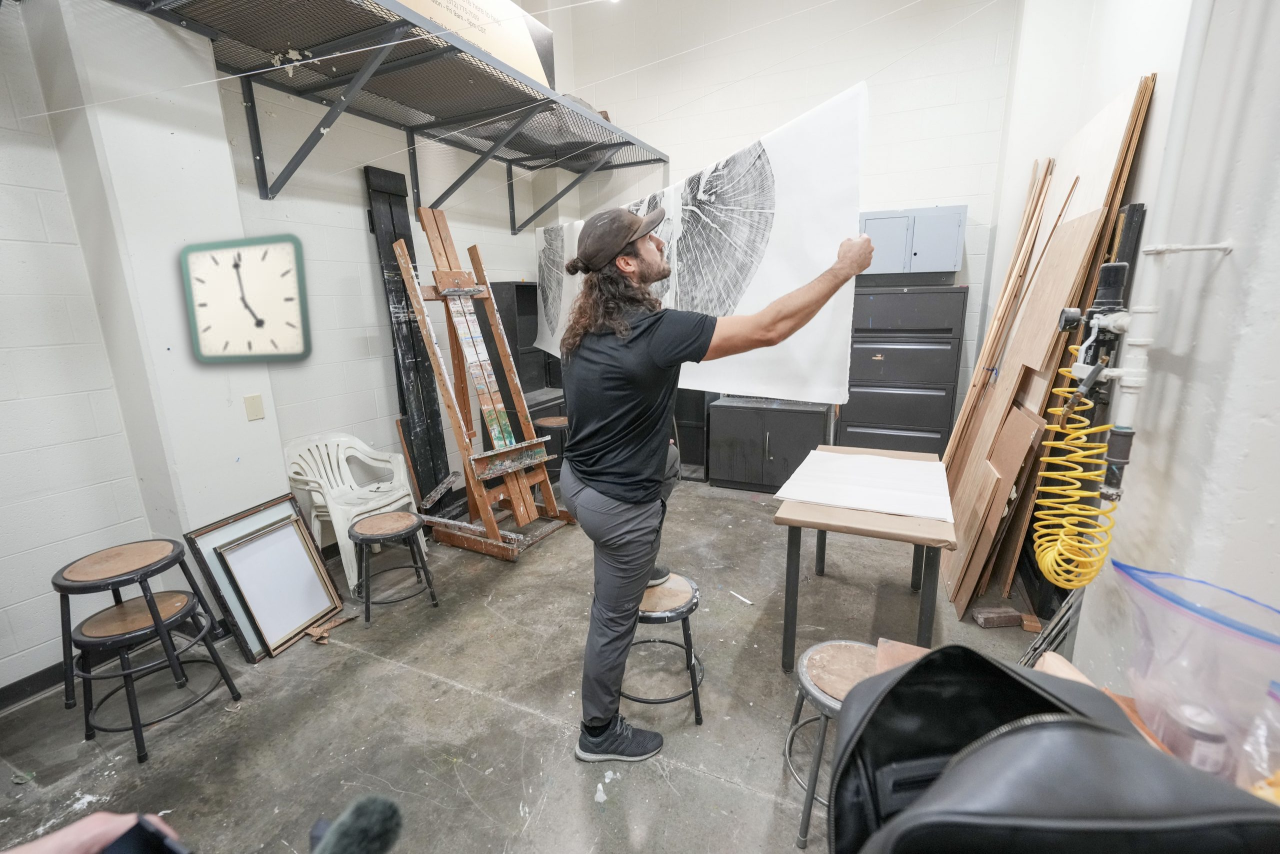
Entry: 4,59
